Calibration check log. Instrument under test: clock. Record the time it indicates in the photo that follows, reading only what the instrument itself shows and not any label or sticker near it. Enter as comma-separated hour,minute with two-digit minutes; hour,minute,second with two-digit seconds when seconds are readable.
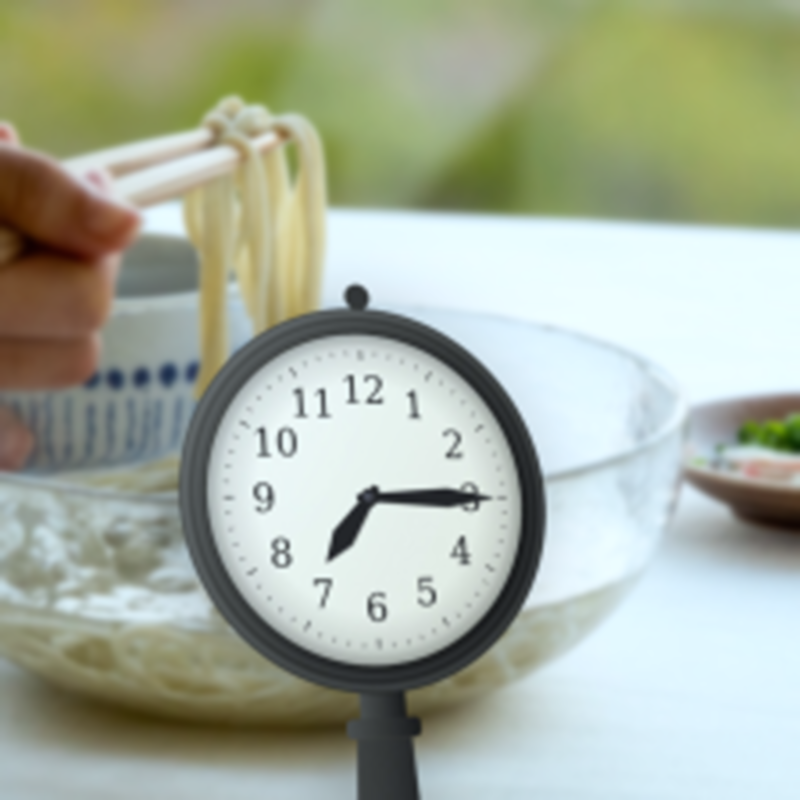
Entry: 7,15
